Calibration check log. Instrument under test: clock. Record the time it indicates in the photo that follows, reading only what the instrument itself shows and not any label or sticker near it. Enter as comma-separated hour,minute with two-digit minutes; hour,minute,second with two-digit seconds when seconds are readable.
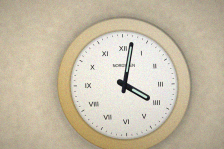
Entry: 4,02
